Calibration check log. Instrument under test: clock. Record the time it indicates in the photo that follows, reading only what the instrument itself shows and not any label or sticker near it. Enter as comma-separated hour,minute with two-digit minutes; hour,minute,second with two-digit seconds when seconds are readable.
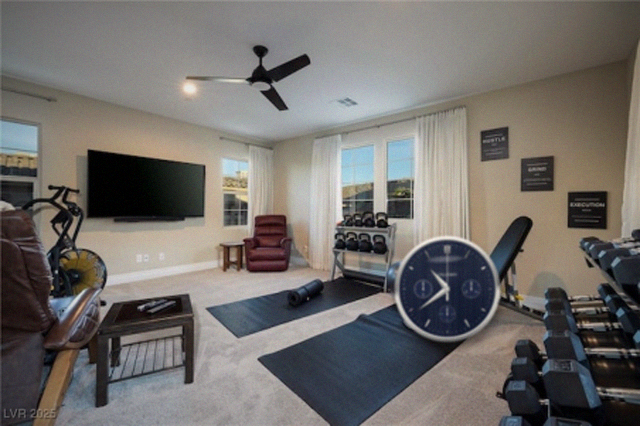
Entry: 10,39
